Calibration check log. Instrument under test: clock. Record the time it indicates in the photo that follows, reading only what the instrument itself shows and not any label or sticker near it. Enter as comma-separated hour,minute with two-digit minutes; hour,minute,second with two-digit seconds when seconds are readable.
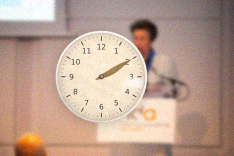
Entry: 2,10
